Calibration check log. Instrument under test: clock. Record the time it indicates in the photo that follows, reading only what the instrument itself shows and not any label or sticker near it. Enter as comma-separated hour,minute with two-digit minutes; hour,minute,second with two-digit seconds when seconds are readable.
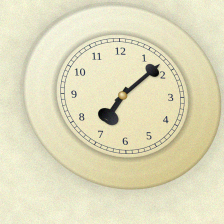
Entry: 7,08
